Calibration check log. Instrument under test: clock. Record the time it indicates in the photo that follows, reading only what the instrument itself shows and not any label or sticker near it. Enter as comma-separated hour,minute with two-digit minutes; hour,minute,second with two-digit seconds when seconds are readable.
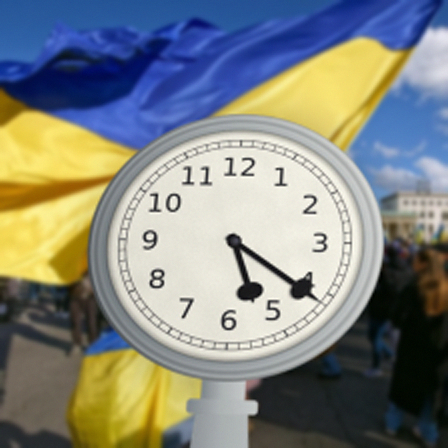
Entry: 5,21
